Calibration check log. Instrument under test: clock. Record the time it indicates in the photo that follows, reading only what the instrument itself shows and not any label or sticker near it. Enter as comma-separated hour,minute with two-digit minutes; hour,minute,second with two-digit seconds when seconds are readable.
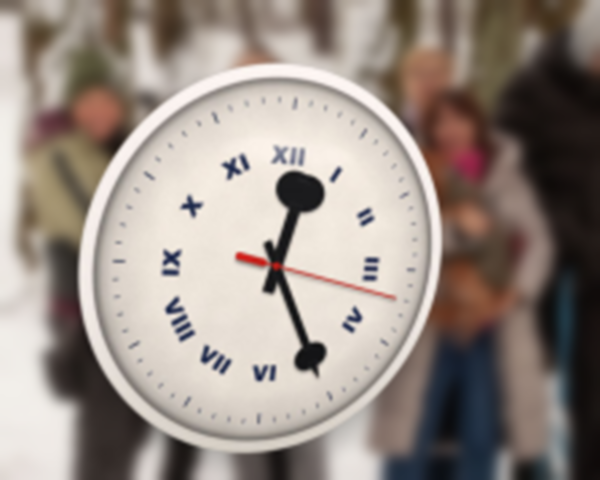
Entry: 12,25,17
